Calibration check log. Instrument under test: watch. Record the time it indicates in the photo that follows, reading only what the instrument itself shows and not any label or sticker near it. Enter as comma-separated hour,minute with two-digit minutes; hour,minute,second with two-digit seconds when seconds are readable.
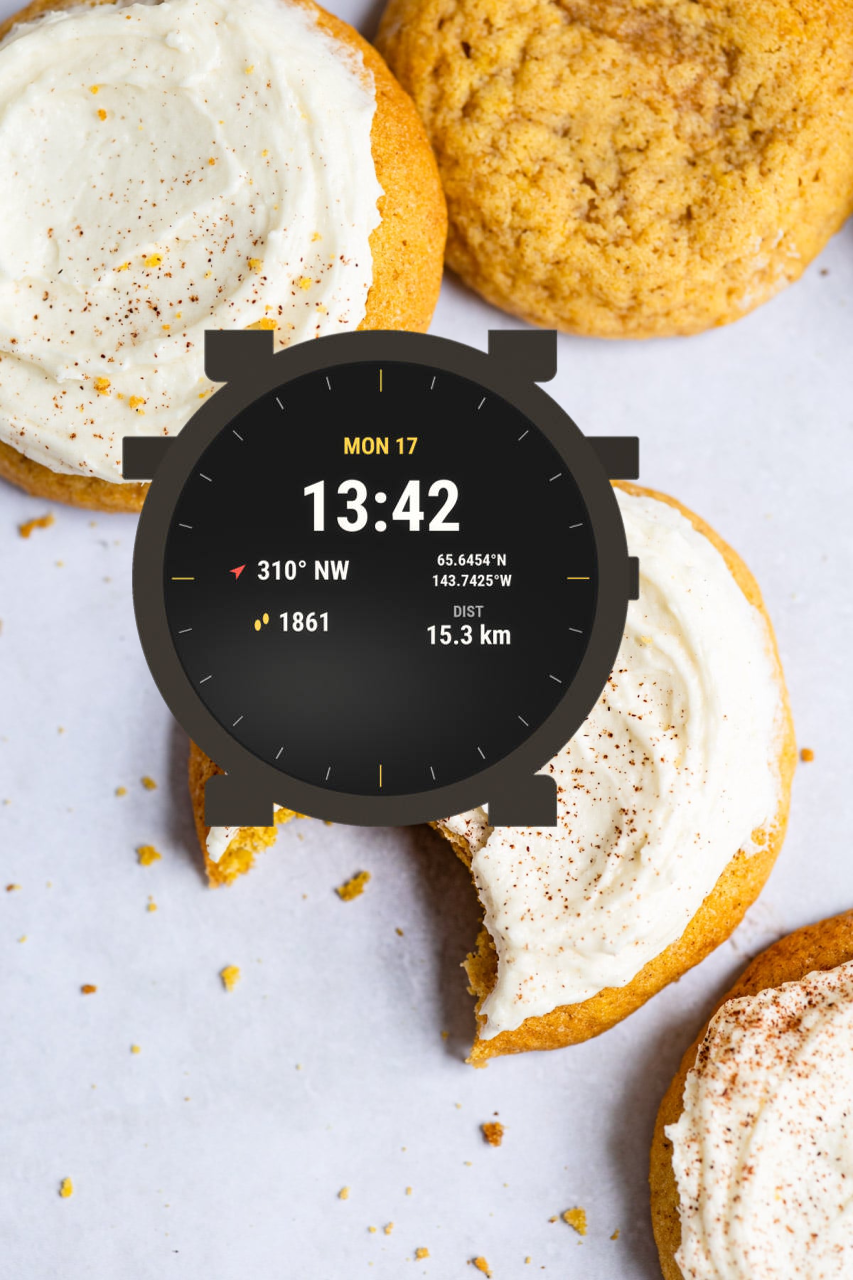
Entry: 13,42
